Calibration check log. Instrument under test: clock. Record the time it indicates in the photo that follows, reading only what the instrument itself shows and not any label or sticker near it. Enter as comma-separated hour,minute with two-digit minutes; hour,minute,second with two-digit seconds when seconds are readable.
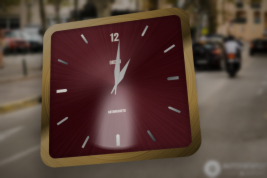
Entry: 1,01
